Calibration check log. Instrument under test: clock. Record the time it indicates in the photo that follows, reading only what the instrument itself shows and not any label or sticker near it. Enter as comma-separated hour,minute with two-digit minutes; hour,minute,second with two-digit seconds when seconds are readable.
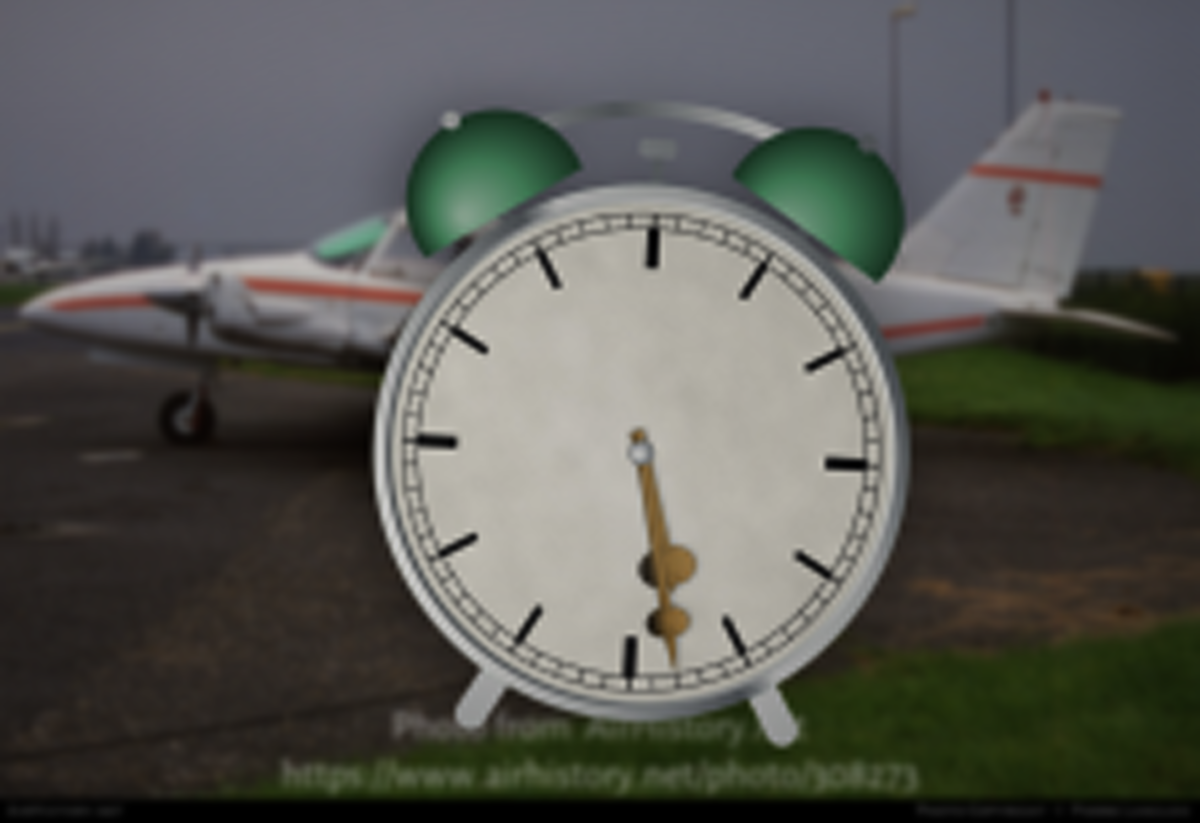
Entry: 5,28
